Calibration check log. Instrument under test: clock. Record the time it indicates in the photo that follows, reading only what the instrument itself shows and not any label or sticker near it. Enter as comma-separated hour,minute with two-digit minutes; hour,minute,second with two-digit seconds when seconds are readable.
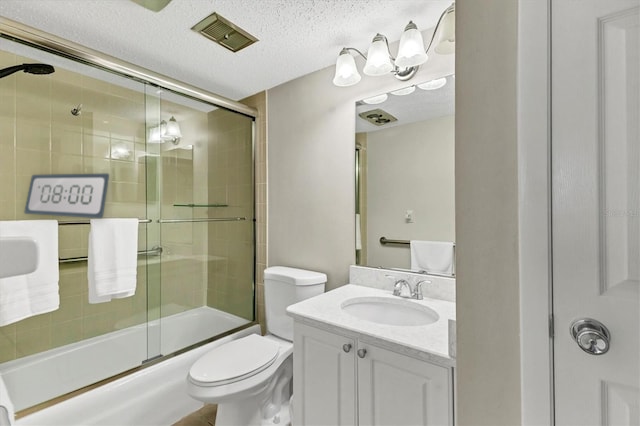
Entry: 8,00
